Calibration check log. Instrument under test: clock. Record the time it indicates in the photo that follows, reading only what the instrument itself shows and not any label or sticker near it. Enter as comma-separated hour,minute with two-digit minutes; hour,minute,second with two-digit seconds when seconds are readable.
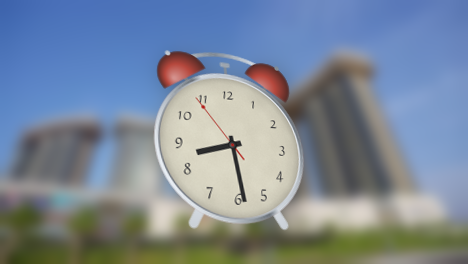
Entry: 8,28,54
